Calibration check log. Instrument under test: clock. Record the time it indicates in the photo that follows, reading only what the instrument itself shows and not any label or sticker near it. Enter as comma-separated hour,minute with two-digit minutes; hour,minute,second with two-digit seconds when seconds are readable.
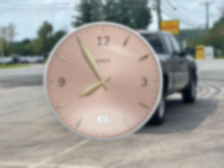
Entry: 7,55
